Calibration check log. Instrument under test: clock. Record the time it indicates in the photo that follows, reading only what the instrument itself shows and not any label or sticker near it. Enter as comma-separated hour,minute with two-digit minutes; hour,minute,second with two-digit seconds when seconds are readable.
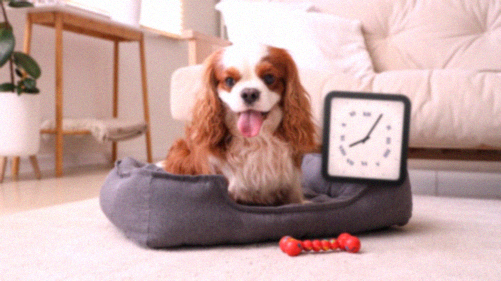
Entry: 8,05
